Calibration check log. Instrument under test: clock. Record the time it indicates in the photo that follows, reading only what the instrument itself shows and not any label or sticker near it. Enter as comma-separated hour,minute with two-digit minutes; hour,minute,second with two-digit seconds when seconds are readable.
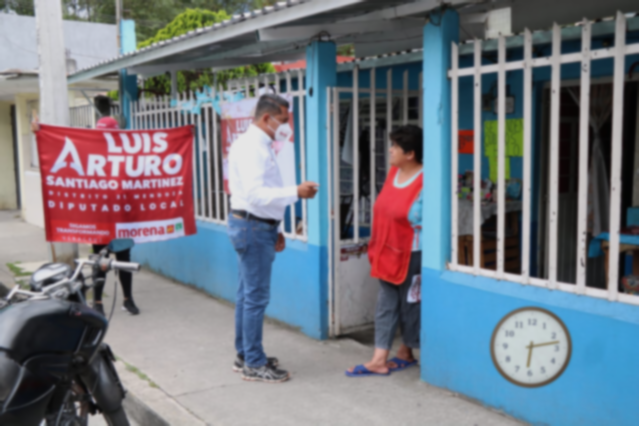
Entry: 6,13
